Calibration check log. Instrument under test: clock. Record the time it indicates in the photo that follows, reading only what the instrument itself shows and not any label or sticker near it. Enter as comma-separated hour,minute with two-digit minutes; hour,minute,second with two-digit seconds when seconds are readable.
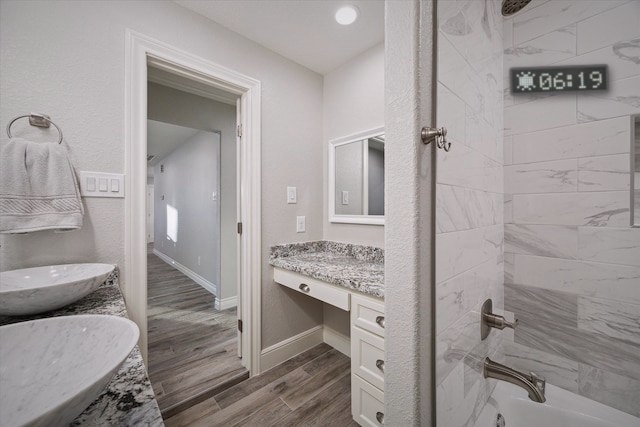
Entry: 6,19
